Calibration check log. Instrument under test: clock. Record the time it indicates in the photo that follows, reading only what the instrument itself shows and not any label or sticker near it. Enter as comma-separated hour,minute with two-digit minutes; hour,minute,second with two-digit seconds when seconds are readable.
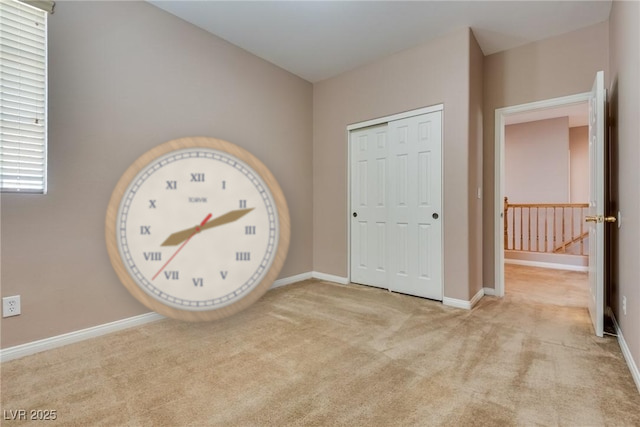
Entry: 8,11,37
